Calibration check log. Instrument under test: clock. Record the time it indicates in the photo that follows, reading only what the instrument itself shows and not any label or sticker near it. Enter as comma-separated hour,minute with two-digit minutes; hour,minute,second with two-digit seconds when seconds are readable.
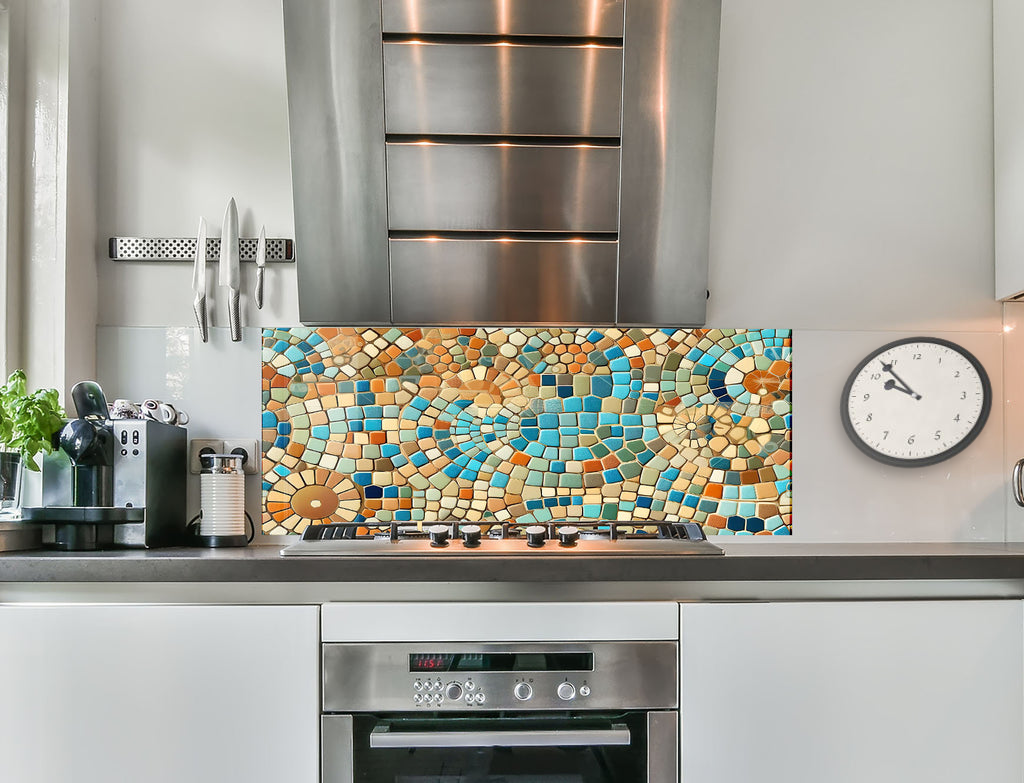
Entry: 9,53
